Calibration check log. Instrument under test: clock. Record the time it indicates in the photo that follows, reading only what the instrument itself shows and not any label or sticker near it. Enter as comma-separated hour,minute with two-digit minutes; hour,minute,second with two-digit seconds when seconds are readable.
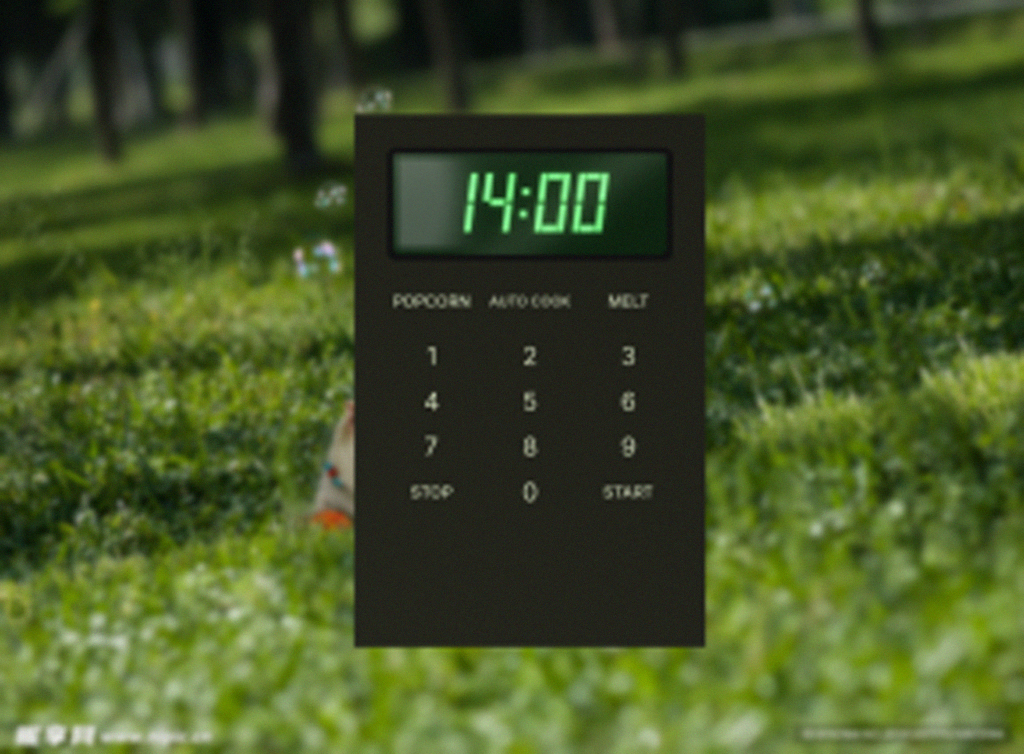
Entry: 14,00
